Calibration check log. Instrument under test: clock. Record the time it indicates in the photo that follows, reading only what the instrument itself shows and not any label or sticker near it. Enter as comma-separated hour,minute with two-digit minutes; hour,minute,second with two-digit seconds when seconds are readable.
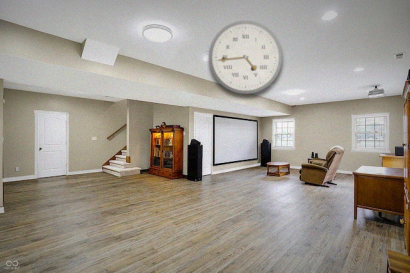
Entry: 4,44
